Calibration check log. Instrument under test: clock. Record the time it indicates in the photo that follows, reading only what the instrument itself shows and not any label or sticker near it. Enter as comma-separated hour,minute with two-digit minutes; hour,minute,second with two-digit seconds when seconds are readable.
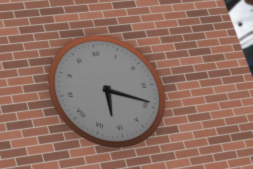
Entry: 6,19
